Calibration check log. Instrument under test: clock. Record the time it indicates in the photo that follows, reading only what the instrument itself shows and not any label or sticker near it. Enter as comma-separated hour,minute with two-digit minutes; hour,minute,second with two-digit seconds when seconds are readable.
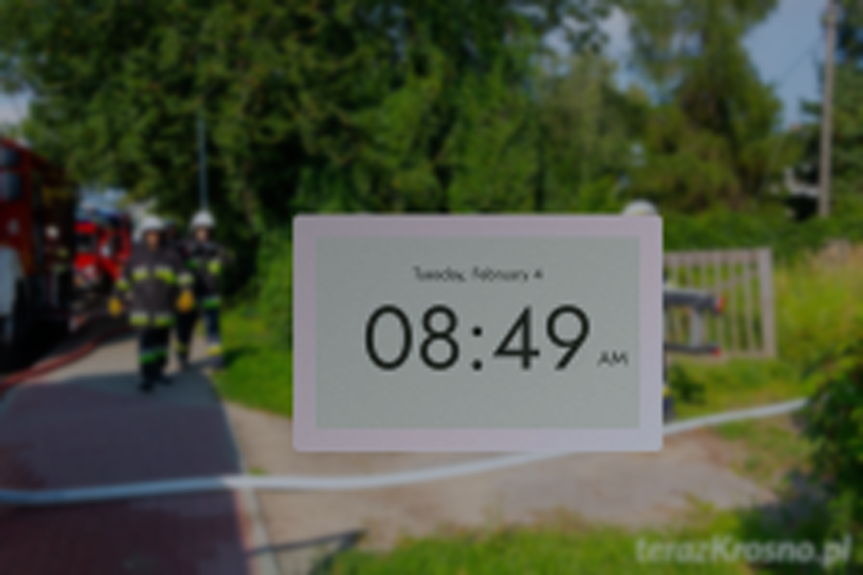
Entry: 8,49
